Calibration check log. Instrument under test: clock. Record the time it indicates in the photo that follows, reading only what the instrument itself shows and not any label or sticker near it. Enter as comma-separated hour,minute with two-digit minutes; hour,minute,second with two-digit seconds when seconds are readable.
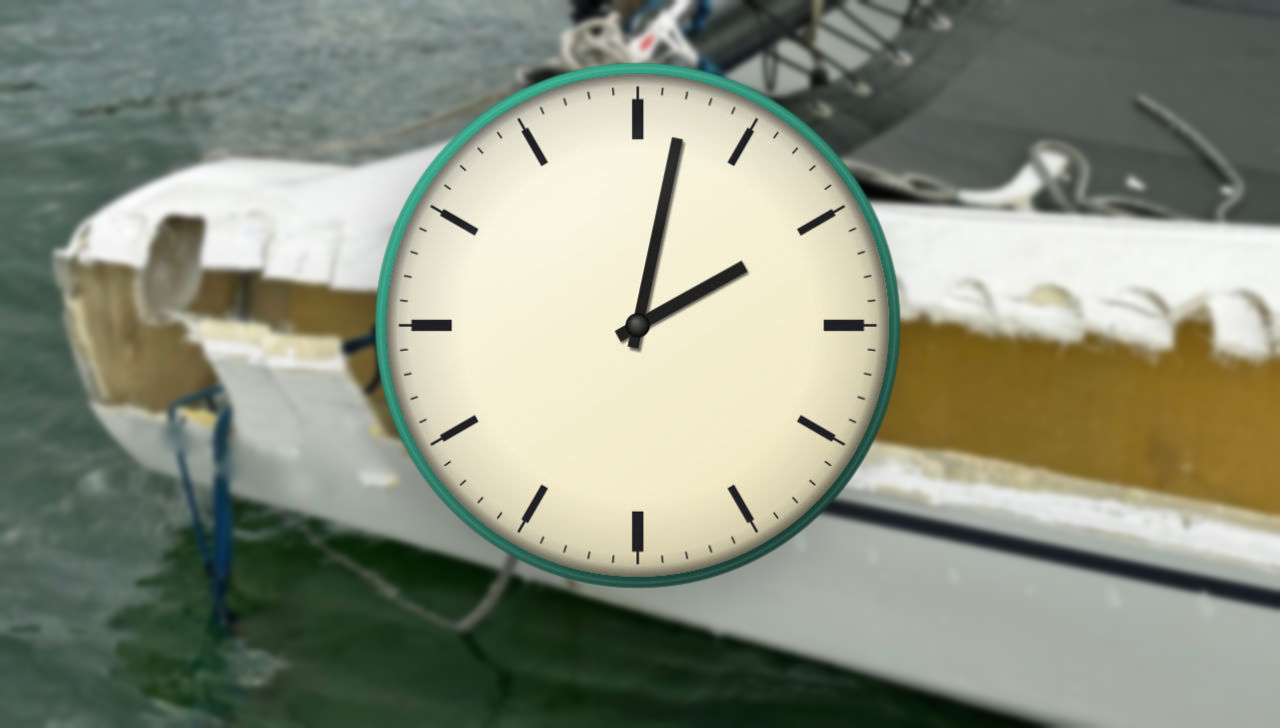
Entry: 2,02
